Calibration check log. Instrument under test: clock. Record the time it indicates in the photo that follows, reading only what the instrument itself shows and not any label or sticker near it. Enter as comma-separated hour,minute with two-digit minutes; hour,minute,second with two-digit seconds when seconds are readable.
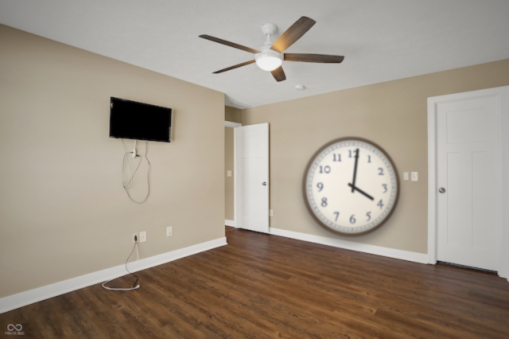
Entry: 4,01
